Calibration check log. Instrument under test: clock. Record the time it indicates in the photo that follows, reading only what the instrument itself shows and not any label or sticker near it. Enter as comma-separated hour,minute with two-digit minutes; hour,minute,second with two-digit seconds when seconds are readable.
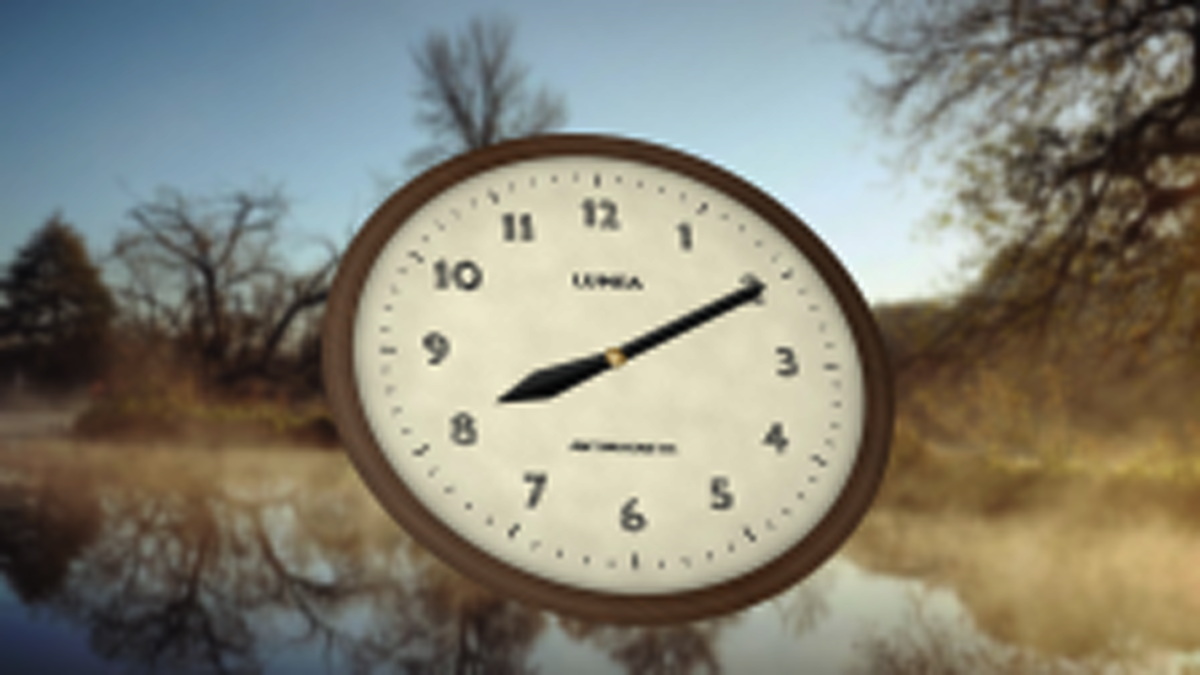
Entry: 8,10
